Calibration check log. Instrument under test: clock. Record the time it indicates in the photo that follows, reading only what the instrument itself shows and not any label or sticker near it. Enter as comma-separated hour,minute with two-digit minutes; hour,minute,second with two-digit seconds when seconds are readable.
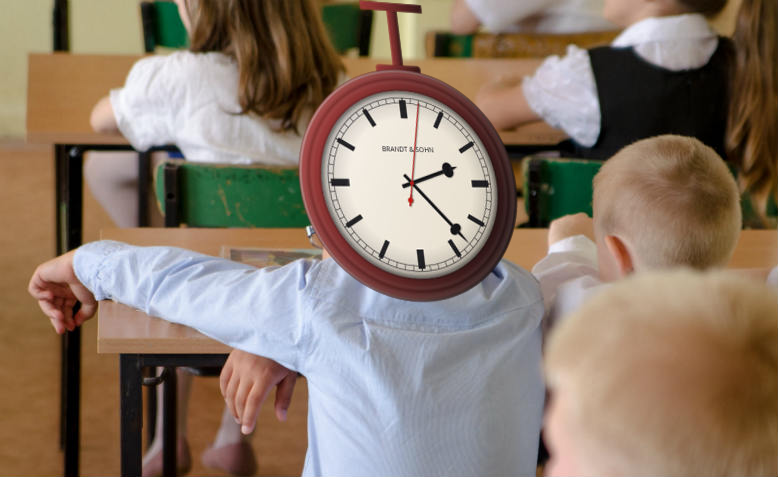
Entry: 2,23,02
